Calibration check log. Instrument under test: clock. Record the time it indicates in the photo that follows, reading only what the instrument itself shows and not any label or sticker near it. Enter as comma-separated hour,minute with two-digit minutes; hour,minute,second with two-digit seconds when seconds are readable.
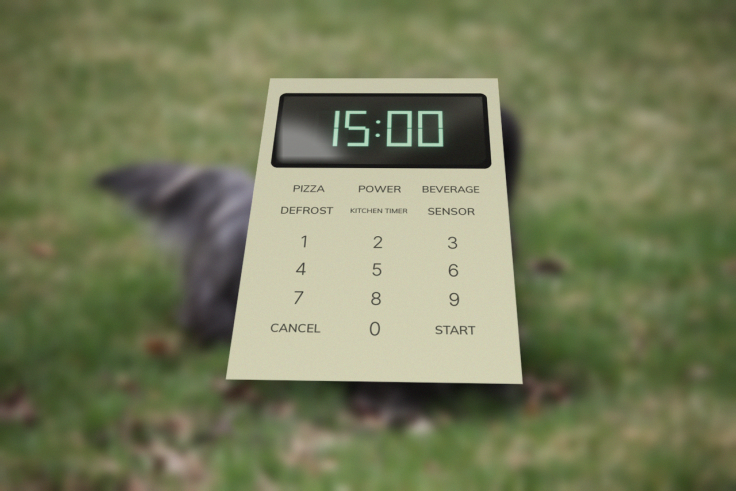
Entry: 15,00
